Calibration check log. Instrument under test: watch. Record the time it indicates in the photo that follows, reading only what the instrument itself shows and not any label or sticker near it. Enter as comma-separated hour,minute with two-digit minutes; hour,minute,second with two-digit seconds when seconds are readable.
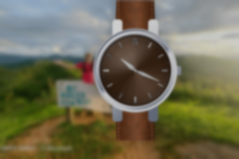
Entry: 10,19
